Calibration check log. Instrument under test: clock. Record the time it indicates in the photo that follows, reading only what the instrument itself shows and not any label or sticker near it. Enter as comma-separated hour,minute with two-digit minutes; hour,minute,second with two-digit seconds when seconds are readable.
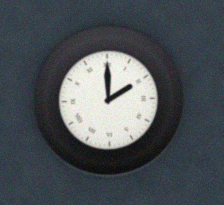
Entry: 2,00
